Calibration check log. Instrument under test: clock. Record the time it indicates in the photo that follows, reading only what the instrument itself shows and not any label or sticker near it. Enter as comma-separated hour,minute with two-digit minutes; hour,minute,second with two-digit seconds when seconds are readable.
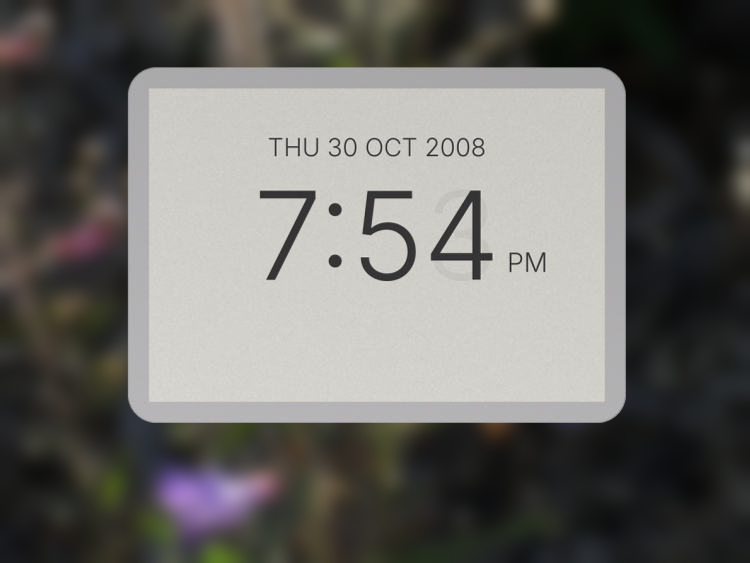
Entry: 7,54
